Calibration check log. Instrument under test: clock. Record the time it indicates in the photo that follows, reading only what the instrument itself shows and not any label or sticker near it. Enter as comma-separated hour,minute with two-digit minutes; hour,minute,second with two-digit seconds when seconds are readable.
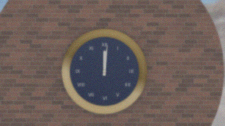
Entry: 12,01
